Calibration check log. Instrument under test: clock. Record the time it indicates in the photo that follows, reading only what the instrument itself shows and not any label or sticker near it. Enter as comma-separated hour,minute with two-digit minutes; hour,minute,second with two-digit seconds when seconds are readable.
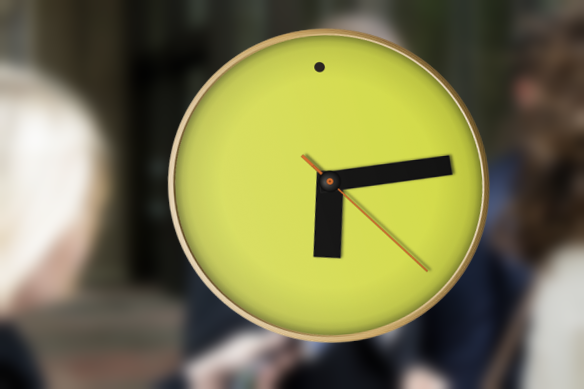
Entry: 6,14,23
